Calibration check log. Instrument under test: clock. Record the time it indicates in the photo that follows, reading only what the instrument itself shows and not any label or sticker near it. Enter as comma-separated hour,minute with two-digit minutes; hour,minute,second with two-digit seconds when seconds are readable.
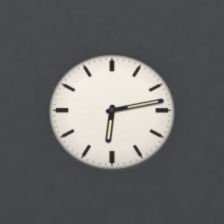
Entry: 6,13
